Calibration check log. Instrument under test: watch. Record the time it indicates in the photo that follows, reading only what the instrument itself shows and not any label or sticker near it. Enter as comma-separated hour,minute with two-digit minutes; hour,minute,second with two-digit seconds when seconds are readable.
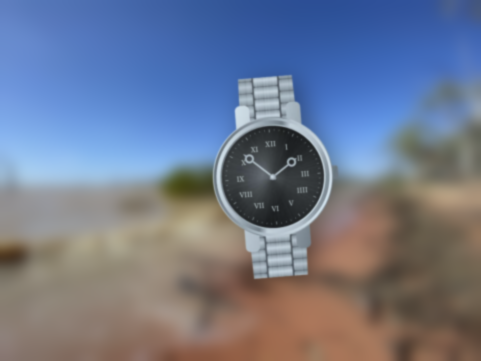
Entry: 1,52
